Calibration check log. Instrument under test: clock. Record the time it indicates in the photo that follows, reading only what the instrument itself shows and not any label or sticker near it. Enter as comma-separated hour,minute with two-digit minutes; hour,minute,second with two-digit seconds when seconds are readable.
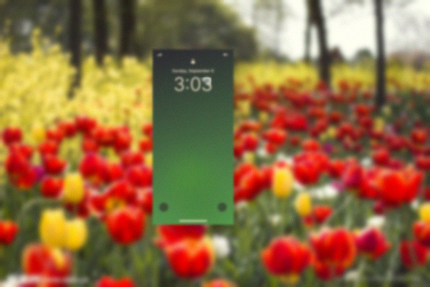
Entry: 3,03
